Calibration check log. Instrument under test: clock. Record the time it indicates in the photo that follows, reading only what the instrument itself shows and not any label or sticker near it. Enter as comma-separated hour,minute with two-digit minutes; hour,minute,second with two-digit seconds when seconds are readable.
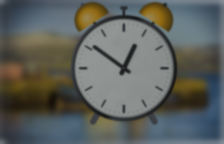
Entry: 12,51
